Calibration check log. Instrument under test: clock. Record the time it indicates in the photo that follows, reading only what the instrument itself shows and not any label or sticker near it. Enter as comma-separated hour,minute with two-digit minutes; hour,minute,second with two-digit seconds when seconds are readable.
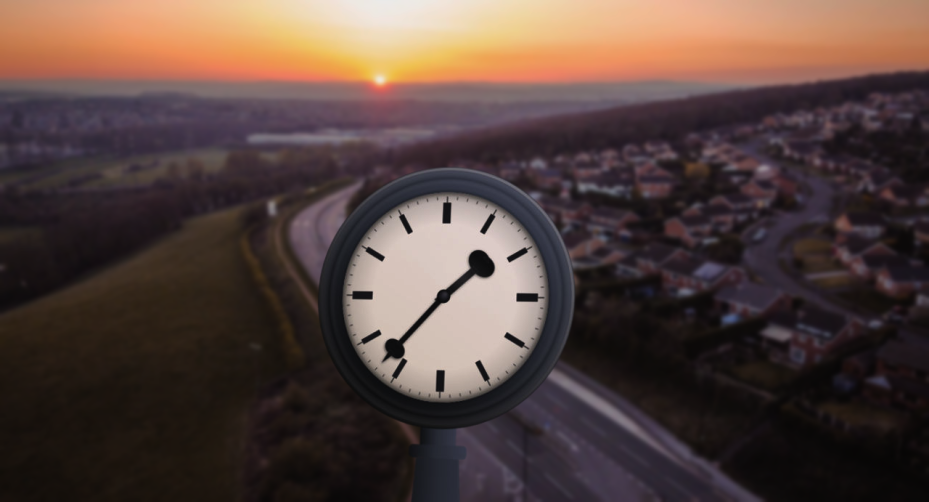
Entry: 1,37
